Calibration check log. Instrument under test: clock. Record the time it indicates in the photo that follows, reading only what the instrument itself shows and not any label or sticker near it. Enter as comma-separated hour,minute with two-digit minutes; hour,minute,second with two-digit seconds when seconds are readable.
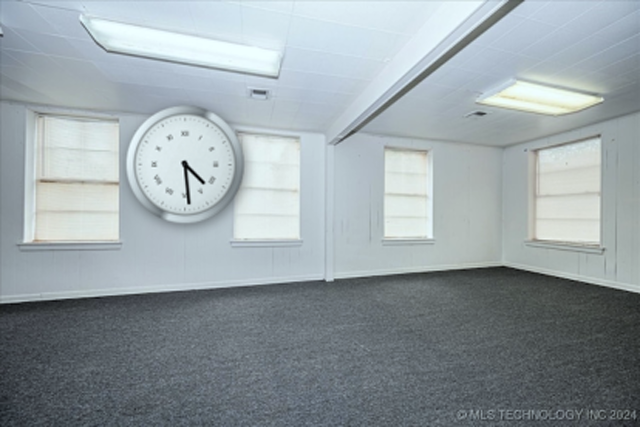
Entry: 4,29
